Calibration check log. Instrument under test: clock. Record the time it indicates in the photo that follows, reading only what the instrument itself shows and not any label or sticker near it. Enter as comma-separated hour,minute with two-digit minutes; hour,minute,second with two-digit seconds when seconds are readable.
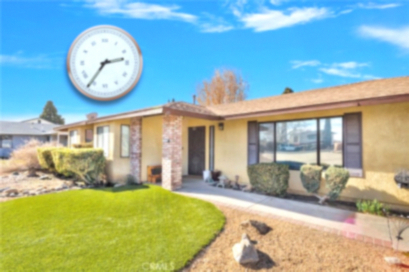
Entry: 2,36
